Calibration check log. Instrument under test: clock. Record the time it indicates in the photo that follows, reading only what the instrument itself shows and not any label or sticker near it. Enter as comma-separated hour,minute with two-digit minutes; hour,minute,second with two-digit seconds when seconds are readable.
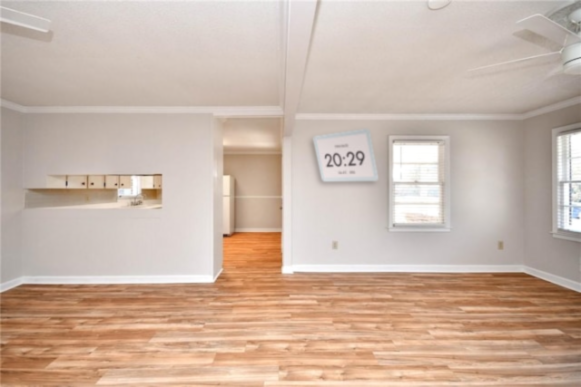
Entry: 20,29
